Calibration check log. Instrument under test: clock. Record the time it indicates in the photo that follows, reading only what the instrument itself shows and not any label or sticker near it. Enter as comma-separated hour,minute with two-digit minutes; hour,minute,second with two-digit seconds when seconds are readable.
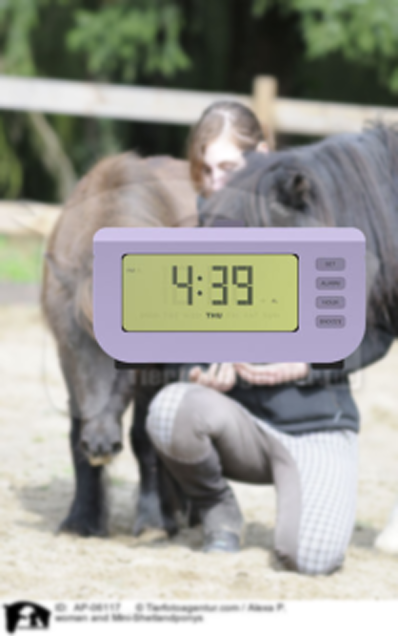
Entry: 4,39
